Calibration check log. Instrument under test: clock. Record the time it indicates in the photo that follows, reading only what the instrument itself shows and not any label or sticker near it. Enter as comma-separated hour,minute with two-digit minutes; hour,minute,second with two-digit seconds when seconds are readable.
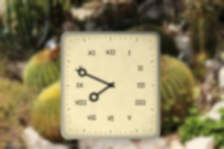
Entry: 7,49
